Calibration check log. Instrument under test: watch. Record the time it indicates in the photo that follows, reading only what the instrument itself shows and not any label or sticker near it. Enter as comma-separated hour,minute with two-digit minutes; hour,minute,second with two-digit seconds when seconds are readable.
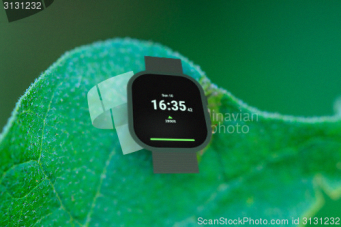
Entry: 16,35
